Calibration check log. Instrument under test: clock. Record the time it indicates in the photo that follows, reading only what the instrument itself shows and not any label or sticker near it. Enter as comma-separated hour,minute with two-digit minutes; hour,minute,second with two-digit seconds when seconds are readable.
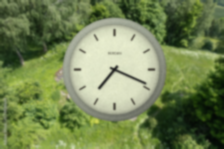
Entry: 7,19
